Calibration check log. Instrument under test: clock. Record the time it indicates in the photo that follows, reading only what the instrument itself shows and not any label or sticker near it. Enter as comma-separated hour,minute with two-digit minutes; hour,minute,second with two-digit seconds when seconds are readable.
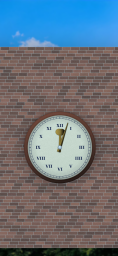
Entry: 12,03
